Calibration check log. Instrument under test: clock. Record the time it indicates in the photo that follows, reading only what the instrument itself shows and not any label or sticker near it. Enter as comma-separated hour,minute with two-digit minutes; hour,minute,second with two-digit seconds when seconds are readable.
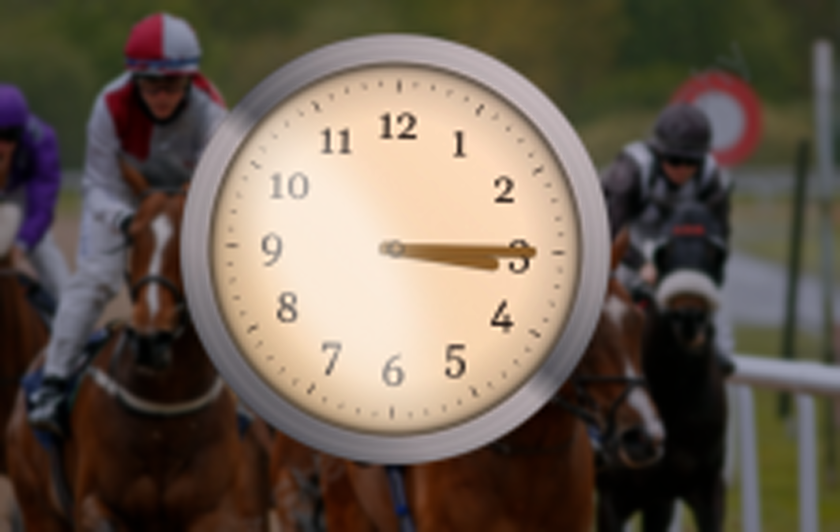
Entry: 3,15
